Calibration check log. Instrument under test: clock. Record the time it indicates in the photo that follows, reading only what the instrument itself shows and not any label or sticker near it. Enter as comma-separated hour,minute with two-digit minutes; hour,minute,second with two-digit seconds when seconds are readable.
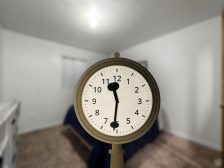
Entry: 11,31
